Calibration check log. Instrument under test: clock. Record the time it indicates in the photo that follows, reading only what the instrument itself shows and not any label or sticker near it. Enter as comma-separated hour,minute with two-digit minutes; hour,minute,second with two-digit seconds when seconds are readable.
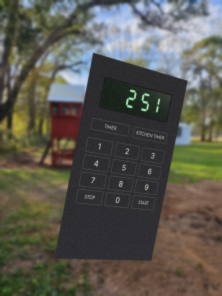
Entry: 2,51
